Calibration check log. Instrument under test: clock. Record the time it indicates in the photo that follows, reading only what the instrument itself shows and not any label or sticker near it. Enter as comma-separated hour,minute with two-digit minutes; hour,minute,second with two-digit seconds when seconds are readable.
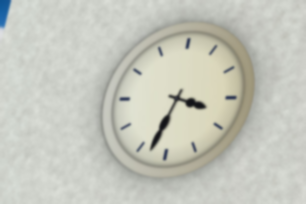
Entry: 3,33
